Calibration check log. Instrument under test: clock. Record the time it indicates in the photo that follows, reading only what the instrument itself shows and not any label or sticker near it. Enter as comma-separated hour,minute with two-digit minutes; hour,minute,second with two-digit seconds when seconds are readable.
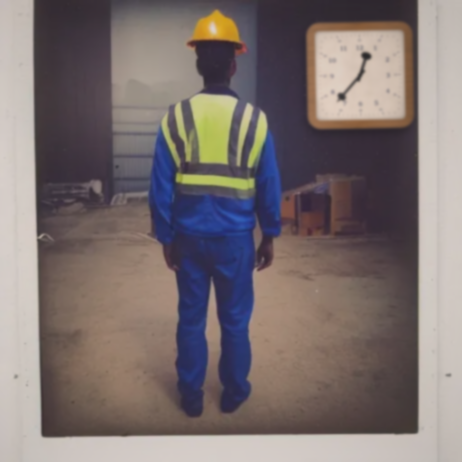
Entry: 12,37
